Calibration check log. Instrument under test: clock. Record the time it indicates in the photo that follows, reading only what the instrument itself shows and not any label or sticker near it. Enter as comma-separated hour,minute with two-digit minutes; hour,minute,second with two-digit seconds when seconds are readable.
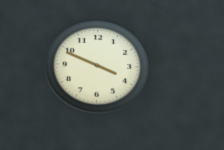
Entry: 3,49
